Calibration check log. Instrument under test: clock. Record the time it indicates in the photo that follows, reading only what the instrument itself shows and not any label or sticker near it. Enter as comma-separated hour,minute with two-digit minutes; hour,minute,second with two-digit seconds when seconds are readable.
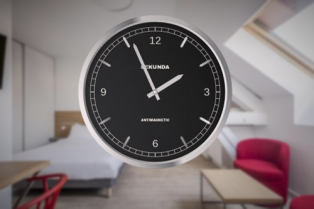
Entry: 1,56
